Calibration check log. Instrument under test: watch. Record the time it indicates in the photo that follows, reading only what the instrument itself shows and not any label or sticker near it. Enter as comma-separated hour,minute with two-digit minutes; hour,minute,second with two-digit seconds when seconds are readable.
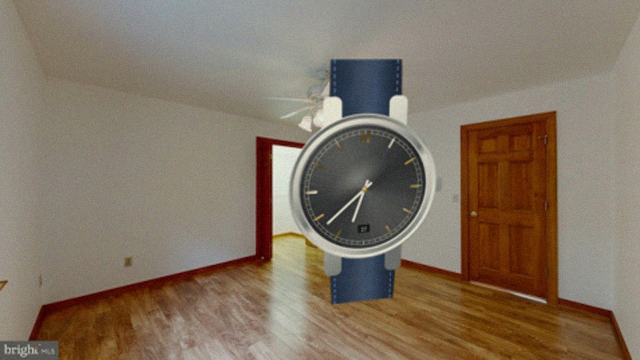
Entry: 6,38
